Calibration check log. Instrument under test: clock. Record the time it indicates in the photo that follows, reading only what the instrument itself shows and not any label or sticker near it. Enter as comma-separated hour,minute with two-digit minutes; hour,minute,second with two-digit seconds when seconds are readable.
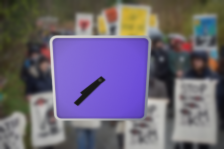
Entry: 7,37
